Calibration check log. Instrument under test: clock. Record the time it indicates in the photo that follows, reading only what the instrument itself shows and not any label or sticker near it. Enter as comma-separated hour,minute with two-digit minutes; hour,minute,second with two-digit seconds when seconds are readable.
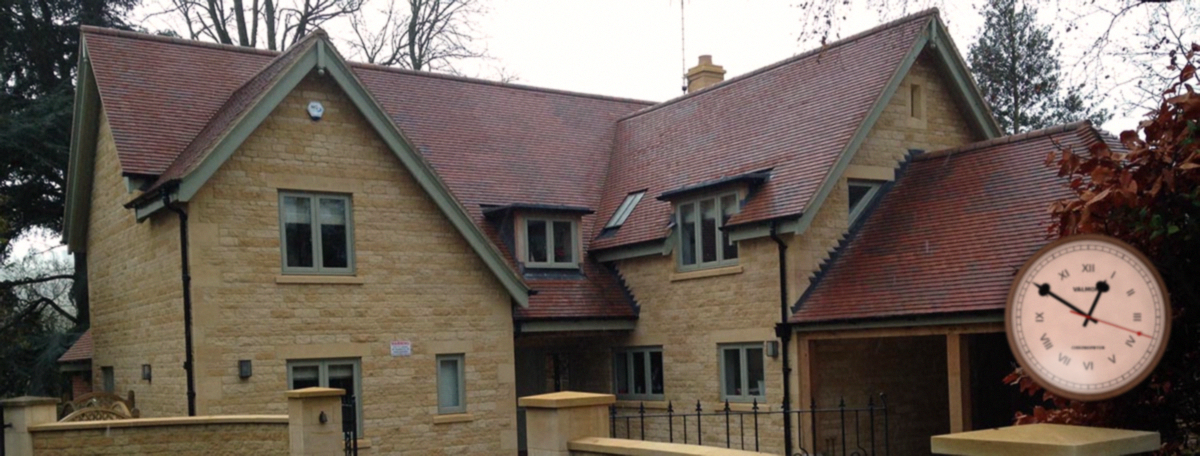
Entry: 12,50,18
